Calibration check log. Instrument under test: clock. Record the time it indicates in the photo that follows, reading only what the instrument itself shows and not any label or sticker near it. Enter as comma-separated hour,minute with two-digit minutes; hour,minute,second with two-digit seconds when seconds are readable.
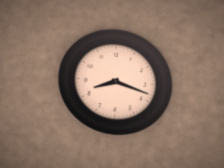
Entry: 8,18
